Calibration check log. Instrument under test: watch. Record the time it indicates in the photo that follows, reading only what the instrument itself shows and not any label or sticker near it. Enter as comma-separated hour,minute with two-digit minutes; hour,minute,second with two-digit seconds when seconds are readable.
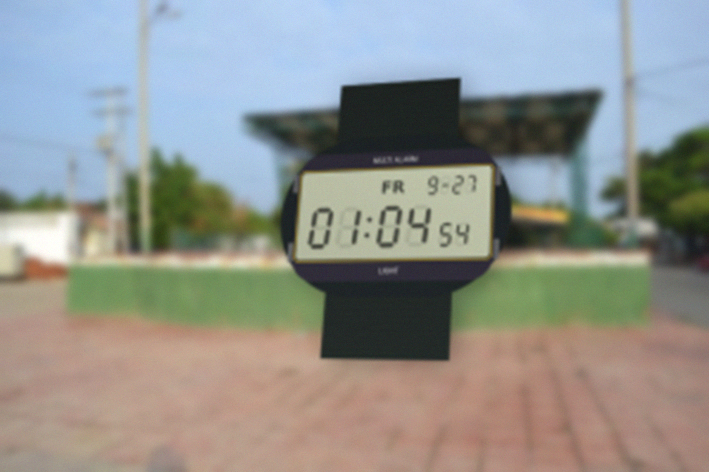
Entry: 1,04,54
